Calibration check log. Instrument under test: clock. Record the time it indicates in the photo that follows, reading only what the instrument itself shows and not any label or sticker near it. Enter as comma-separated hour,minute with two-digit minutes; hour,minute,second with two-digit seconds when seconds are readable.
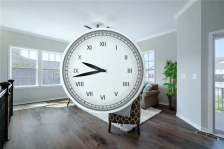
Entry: 9,43
